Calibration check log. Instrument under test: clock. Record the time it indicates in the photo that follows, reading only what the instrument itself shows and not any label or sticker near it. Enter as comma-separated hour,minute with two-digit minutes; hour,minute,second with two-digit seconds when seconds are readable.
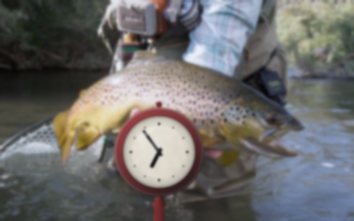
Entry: 6,54
